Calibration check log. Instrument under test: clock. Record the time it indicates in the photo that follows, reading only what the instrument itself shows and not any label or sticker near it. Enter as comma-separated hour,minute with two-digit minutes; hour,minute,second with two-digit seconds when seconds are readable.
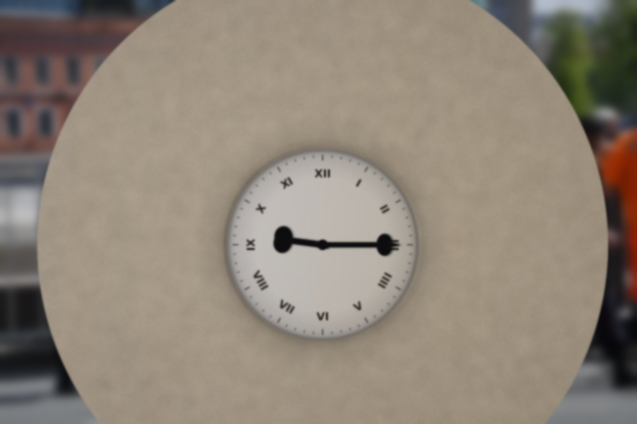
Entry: 9,15
